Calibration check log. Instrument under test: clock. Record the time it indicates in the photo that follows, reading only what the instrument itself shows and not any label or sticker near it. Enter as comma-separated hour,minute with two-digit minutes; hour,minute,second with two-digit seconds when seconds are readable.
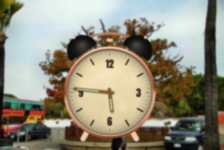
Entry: 5,46
